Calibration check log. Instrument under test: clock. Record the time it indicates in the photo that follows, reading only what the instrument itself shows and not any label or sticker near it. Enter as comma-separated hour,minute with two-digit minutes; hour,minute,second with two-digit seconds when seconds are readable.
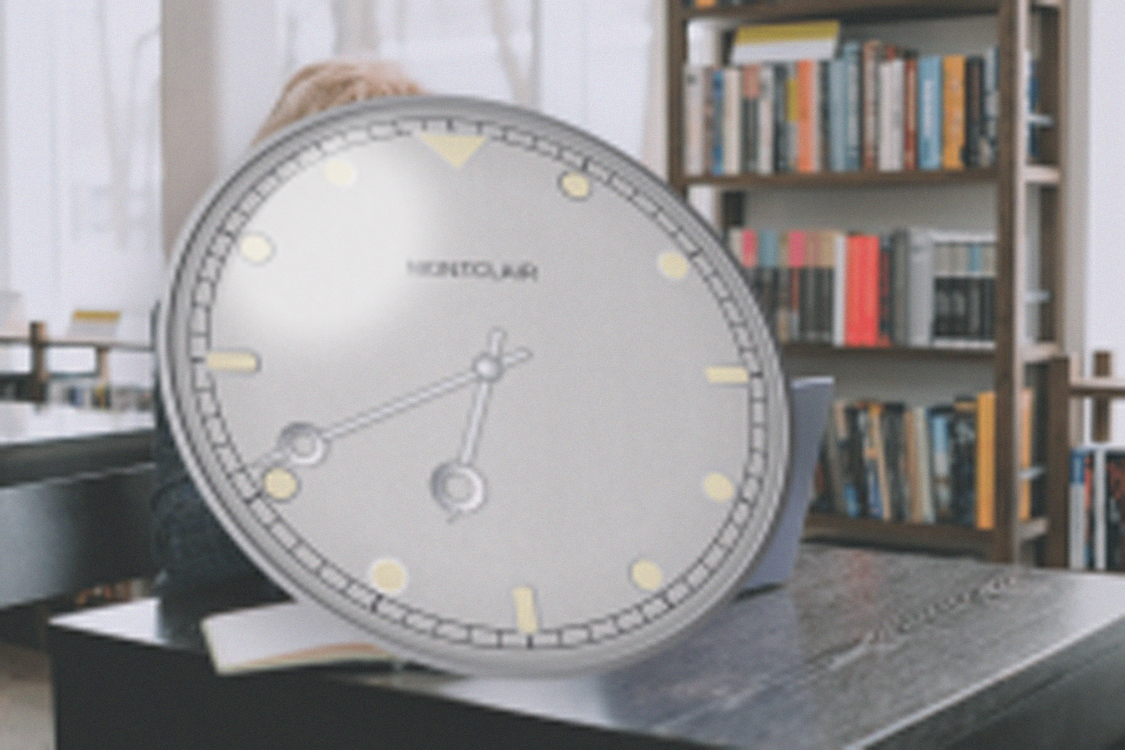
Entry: 6,41
